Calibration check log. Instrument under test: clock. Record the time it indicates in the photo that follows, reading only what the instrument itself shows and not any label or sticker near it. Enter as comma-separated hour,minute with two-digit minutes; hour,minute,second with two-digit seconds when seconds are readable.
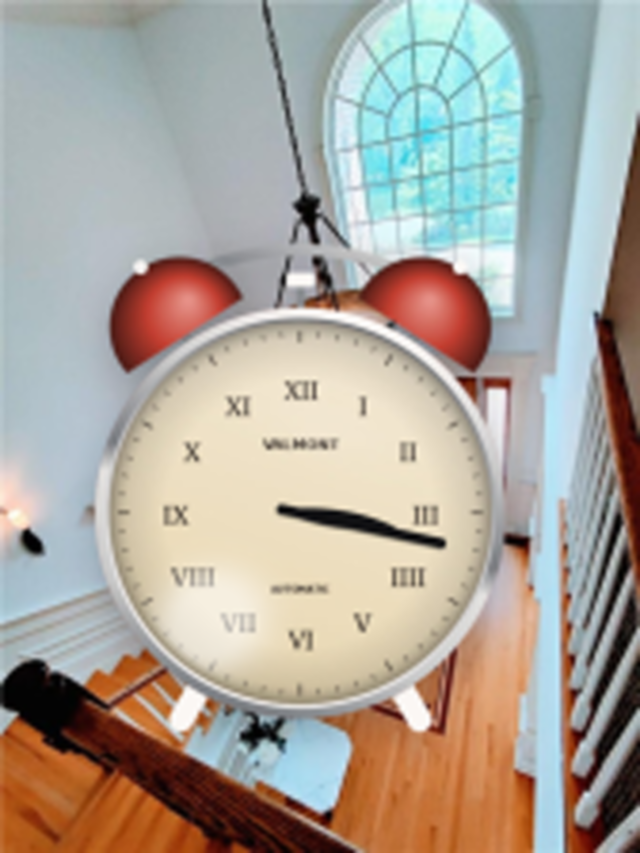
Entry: 3,17
